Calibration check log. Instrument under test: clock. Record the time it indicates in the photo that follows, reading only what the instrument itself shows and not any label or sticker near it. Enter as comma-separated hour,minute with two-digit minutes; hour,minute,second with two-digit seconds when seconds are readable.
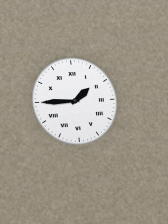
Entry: 1,45
